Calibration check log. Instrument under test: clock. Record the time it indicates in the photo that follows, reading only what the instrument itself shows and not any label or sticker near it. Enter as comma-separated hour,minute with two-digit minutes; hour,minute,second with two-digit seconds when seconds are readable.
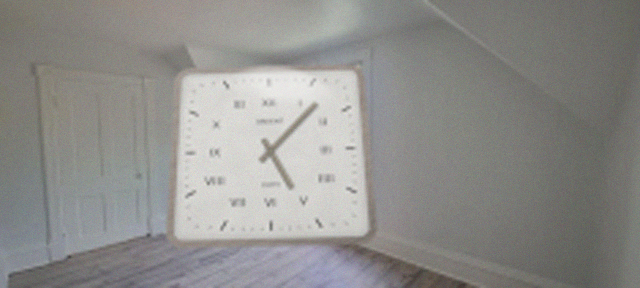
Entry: 5,07
